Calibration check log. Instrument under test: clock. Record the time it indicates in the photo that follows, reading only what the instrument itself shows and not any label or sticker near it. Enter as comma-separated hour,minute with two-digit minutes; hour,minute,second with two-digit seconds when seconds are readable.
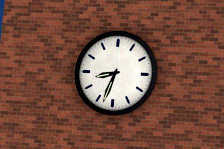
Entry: 8,33
